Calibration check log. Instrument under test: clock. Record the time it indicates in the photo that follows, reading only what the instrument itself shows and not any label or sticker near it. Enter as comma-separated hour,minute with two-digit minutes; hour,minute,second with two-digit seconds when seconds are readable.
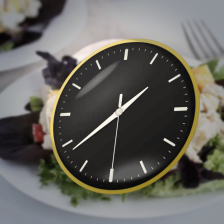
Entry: 1,38,30
